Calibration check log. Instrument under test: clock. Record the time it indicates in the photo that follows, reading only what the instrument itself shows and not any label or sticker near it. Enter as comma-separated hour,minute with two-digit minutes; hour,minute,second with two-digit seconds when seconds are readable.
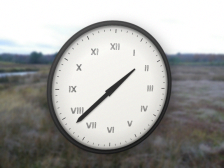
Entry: 1,38
